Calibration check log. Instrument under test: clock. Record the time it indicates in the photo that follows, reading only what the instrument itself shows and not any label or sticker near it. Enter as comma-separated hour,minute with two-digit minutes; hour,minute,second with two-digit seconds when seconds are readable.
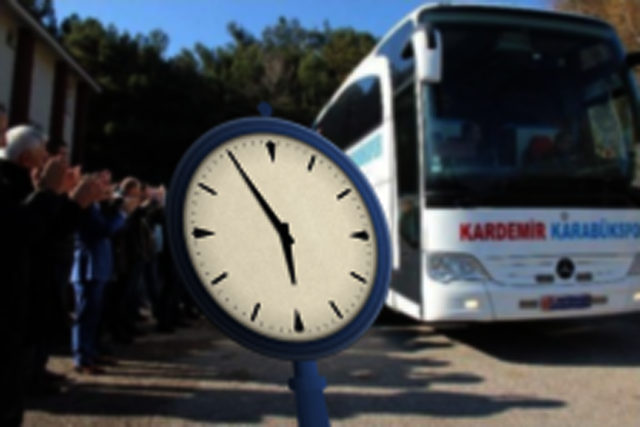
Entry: 5,55
